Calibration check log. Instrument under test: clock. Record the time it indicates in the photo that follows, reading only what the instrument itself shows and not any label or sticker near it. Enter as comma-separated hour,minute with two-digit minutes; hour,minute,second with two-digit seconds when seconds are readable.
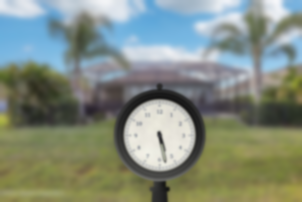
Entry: 5,28
